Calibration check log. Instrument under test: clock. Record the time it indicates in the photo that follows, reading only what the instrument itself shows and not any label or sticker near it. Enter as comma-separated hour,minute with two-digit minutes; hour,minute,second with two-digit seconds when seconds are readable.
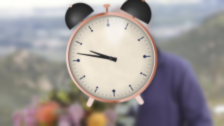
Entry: 9,47
